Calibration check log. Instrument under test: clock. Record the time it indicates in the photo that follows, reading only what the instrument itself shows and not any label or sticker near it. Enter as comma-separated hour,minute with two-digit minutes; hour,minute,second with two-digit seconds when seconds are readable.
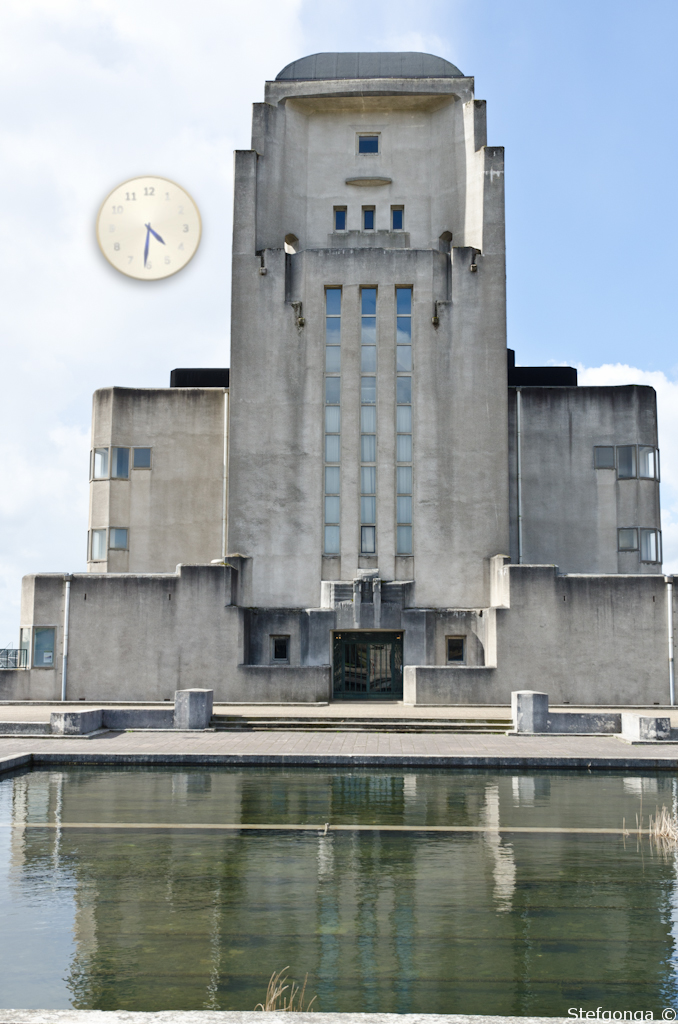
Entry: 4,31
